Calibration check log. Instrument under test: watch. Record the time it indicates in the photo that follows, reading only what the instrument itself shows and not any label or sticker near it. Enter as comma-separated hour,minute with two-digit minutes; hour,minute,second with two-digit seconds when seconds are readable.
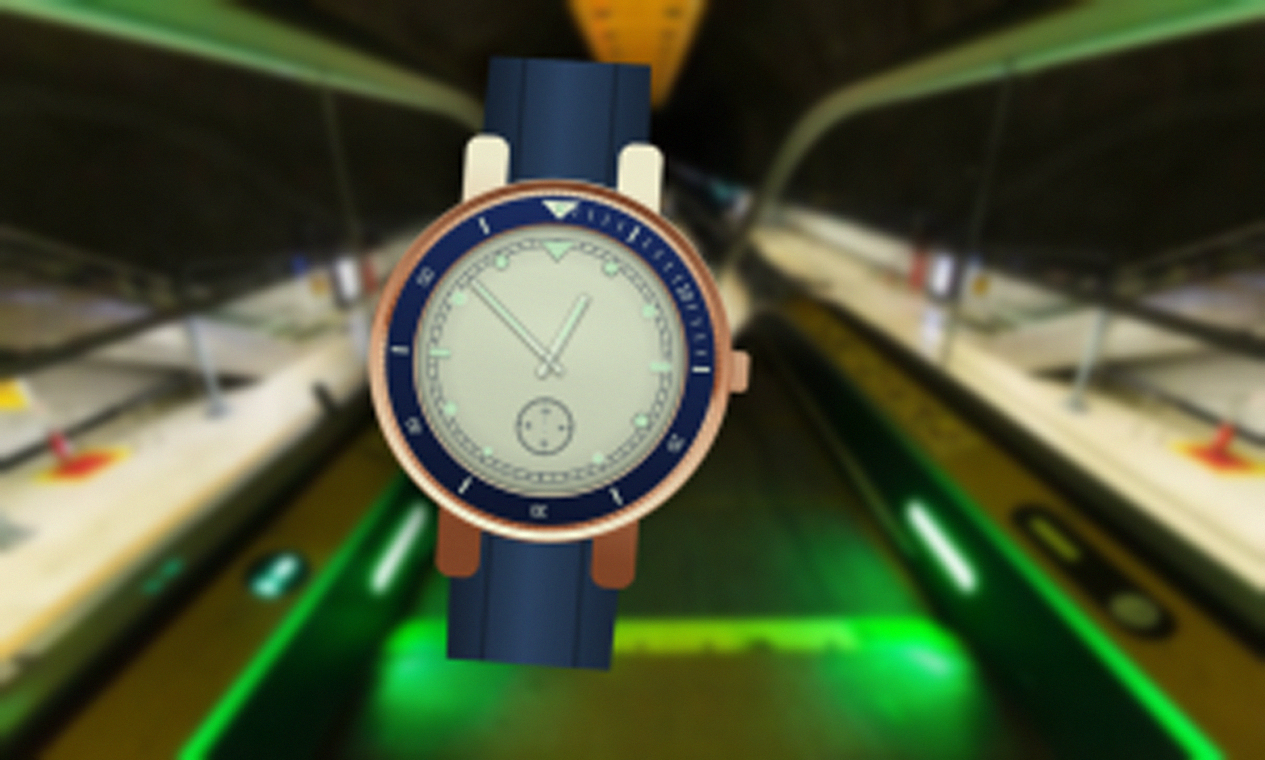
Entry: 12,52
